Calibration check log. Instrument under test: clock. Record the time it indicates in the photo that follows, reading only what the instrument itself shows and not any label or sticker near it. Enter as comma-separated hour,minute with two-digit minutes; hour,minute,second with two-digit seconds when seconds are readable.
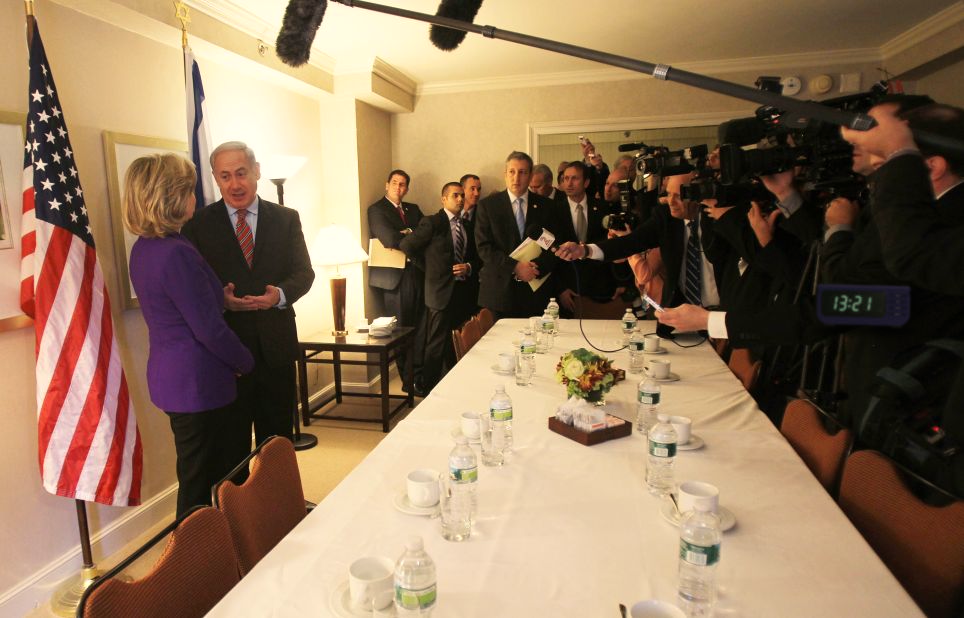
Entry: 13,21
